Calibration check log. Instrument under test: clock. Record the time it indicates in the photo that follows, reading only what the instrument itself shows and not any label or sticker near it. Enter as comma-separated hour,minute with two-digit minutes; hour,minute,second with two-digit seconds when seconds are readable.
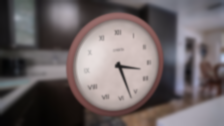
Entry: 3,27
